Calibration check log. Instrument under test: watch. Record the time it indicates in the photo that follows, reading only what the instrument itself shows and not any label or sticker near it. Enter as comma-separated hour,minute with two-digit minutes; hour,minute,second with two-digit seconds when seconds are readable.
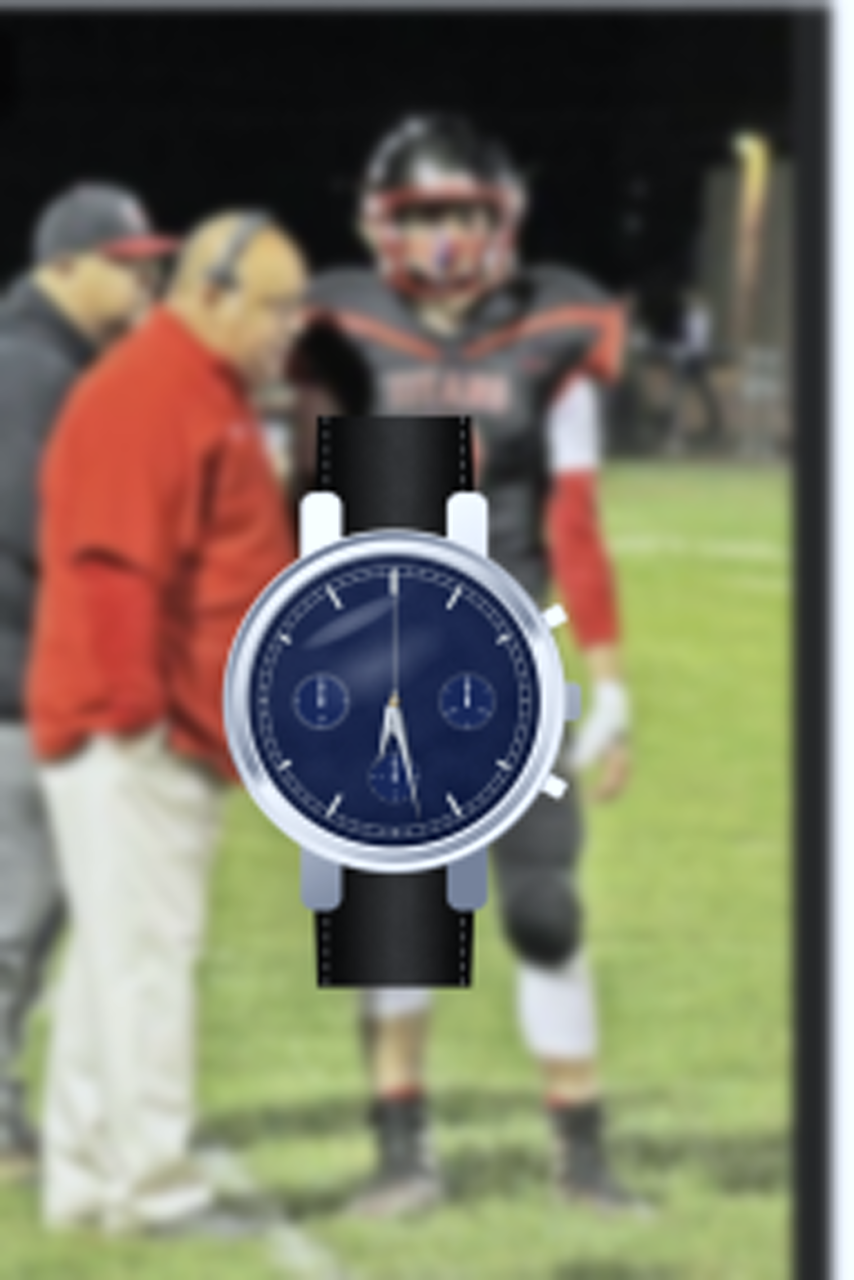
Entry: 6,28
